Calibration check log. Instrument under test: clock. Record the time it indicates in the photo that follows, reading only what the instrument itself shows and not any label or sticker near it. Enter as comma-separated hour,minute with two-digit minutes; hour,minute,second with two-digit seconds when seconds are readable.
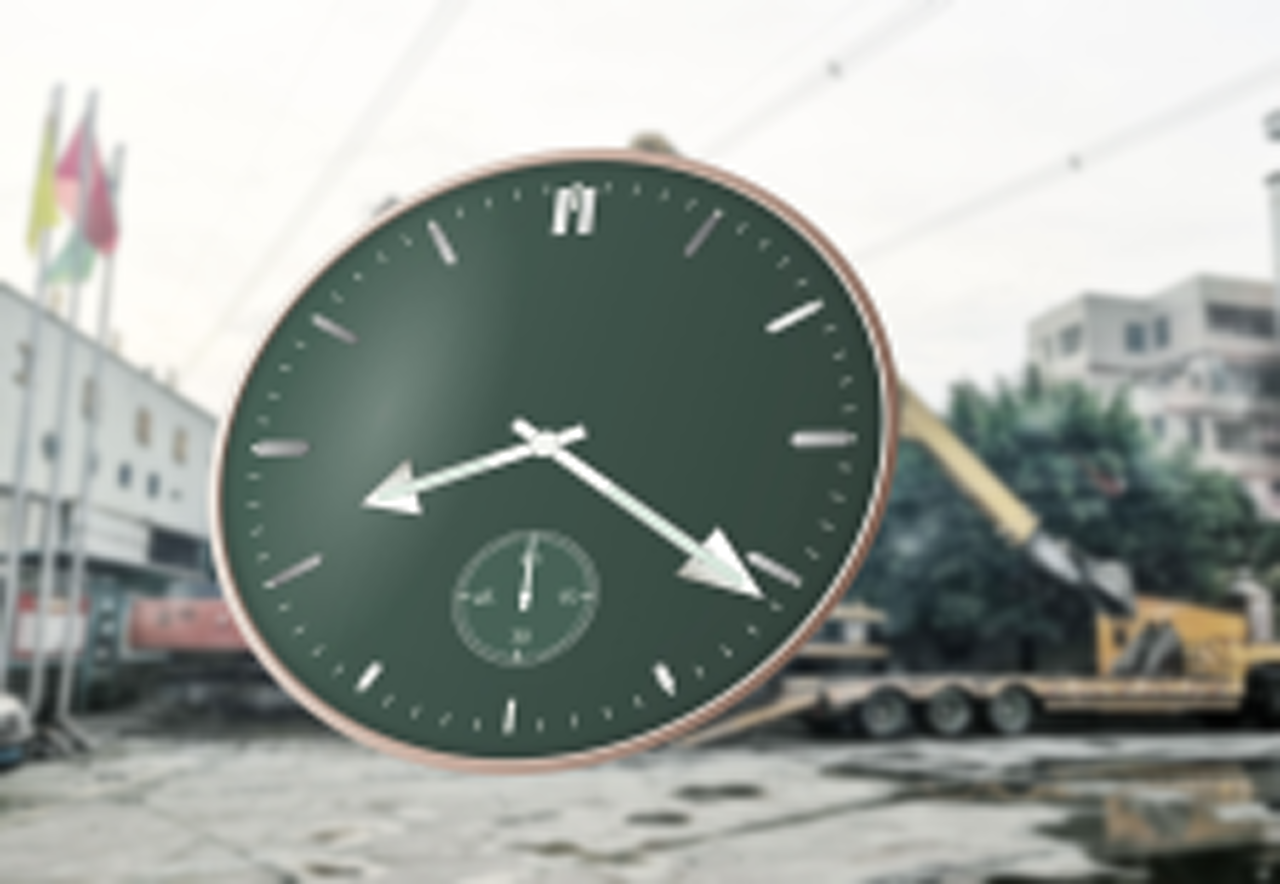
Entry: 8,21
